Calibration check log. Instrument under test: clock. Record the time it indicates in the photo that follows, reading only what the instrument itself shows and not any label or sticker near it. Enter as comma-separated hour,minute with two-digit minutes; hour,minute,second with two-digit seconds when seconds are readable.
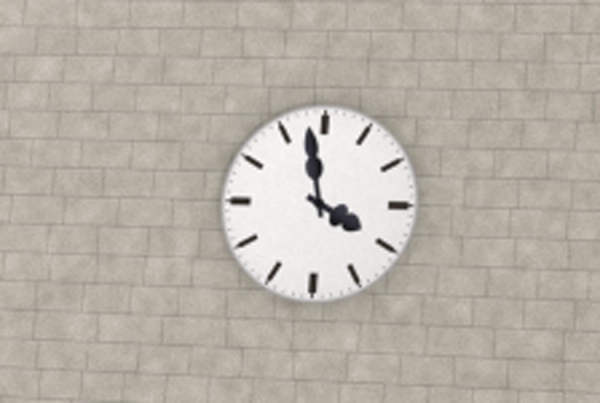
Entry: 3,58
